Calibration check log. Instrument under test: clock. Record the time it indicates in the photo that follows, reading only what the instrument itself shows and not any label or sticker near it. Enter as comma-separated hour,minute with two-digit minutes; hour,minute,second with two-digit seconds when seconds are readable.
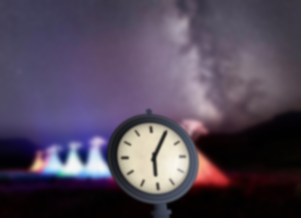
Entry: 6,05
